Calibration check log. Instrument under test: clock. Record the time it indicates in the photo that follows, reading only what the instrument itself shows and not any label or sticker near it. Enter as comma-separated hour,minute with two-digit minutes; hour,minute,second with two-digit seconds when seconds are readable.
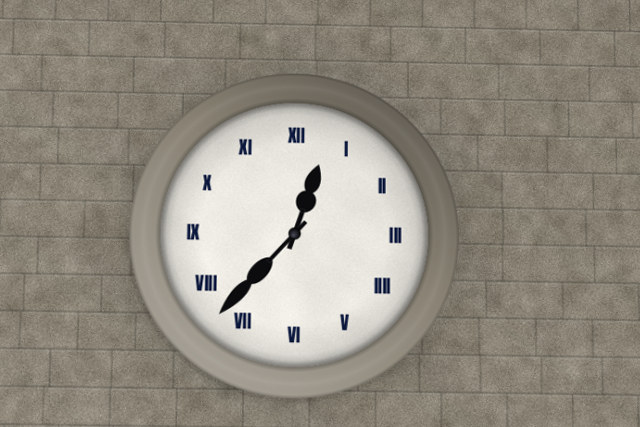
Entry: 12,37
